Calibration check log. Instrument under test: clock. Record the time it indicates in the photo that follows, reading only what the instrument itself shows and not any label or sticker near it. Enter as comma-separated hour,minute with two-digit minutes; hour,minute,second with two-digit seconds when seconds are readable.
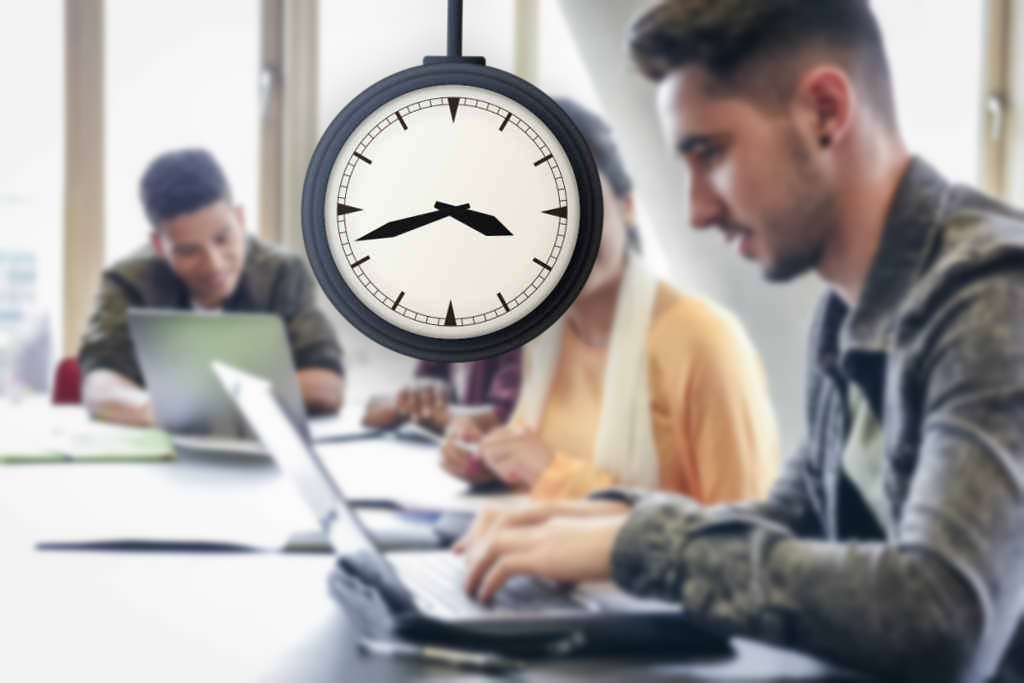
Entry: 3,42
